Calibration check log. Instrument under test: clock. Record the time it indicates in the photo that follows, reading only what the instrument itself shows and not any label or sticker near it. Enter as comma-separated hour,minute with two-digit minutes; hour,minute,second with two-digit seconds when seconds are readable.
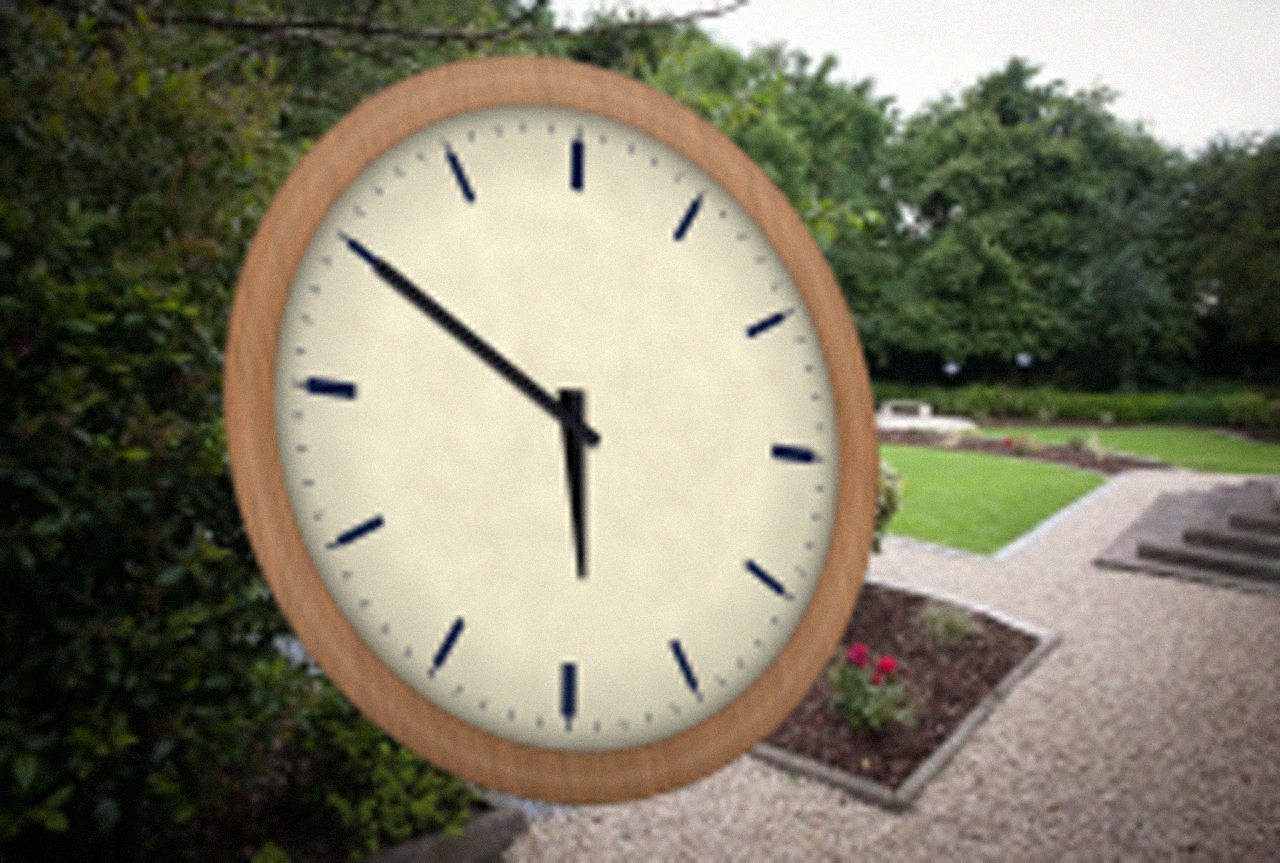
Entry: 5,50
